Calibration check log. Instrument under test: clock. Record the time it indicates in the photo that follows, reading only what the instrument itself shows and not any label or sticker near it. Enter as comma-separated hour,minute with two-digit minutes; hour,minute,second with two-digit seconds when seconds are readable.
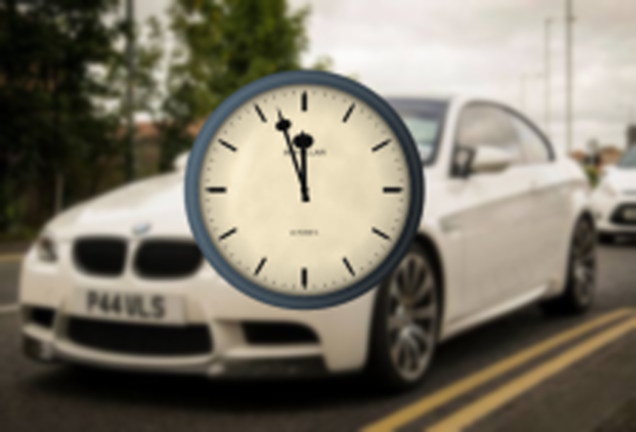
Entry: 11,57
